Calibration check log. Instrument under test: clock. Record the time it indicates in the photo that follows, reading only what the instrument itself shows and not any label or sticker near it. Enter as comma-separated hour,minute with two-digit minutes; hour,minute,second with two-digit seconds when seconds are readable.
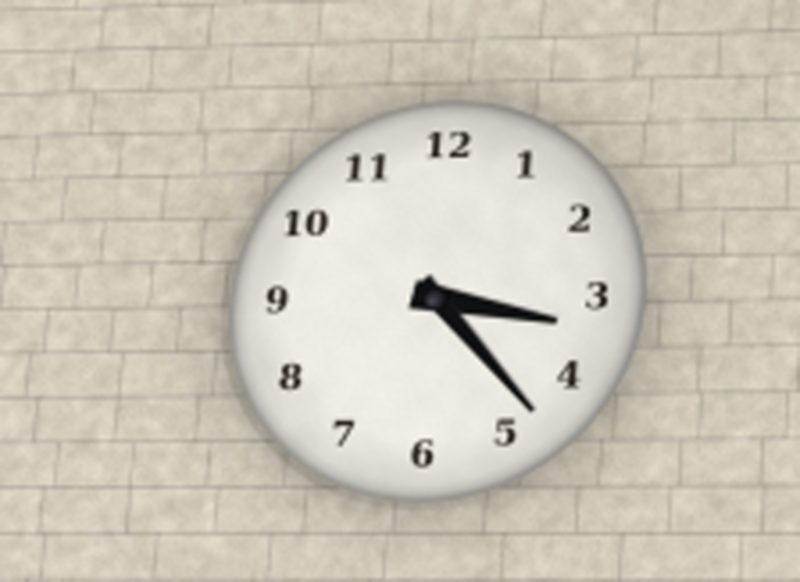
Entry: 3,23
